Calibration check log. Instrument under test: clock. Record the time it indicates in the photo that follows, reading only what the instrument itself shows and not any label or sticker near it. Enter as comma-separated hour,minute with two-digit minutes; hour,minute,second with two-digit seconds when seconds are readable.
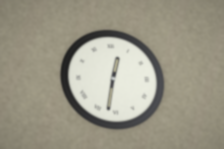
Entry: 12,32
